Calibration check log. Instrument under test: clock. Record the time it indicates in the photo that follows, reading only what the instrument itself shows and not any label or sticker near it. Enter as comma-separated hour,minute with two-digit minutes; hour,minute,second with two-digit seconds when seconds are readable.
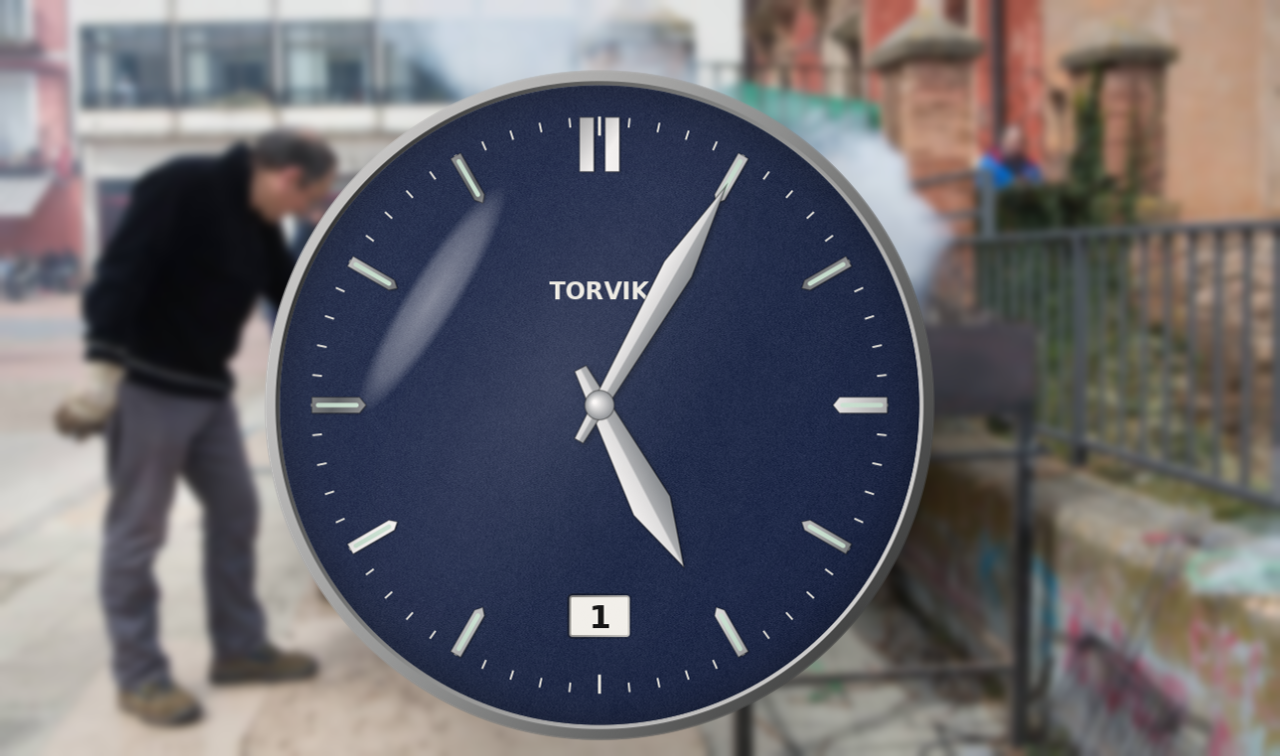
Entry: 5,05
